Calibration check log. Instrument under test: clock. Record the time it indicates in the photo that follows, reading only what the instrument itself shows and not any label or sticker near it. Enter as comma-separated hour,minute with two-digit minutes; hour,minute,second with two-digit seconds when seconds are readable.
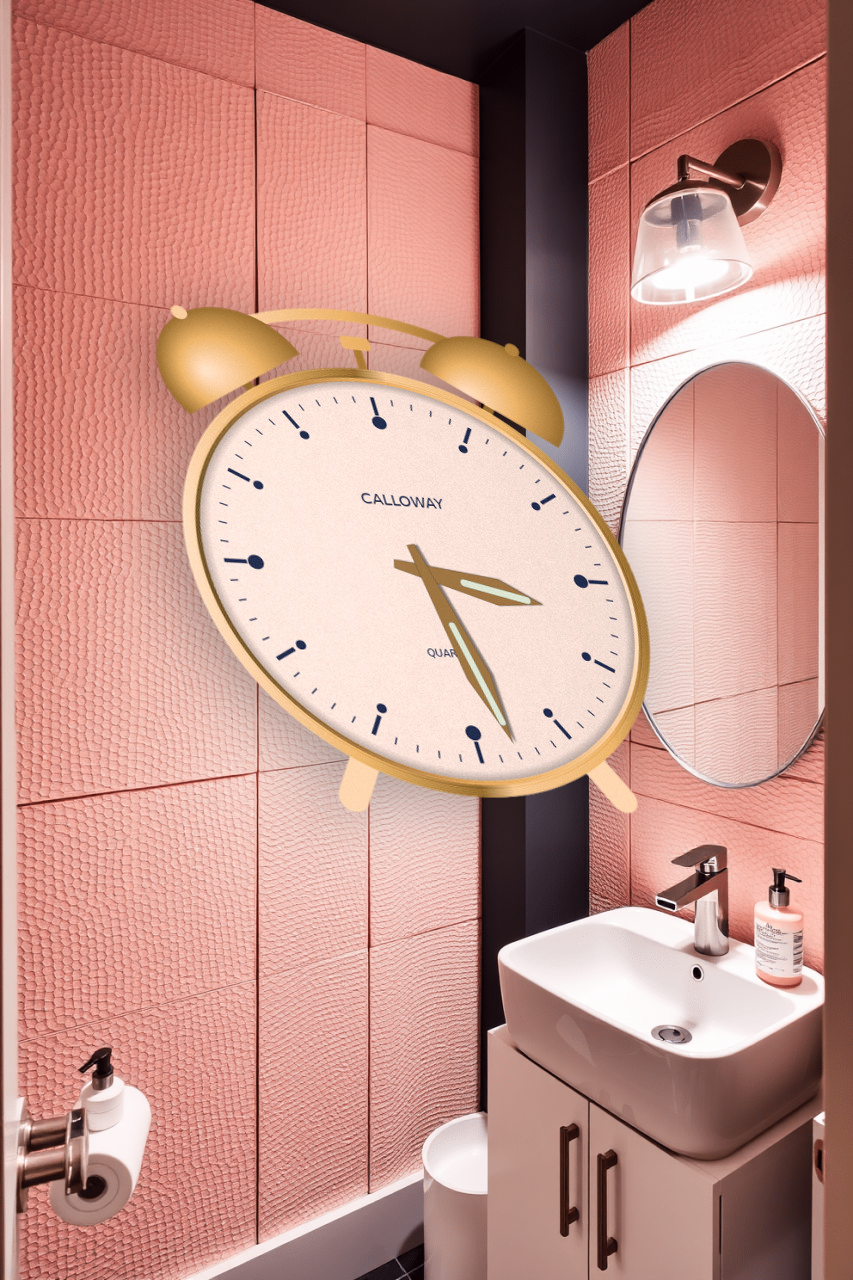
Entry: 3,28
